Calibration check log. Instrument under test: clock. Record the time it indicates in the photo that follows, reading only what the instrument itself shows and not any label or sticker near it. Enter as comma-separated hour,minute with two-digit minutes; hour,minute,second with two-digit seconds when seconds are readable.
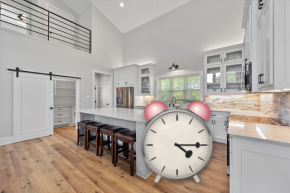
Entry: 4,15
